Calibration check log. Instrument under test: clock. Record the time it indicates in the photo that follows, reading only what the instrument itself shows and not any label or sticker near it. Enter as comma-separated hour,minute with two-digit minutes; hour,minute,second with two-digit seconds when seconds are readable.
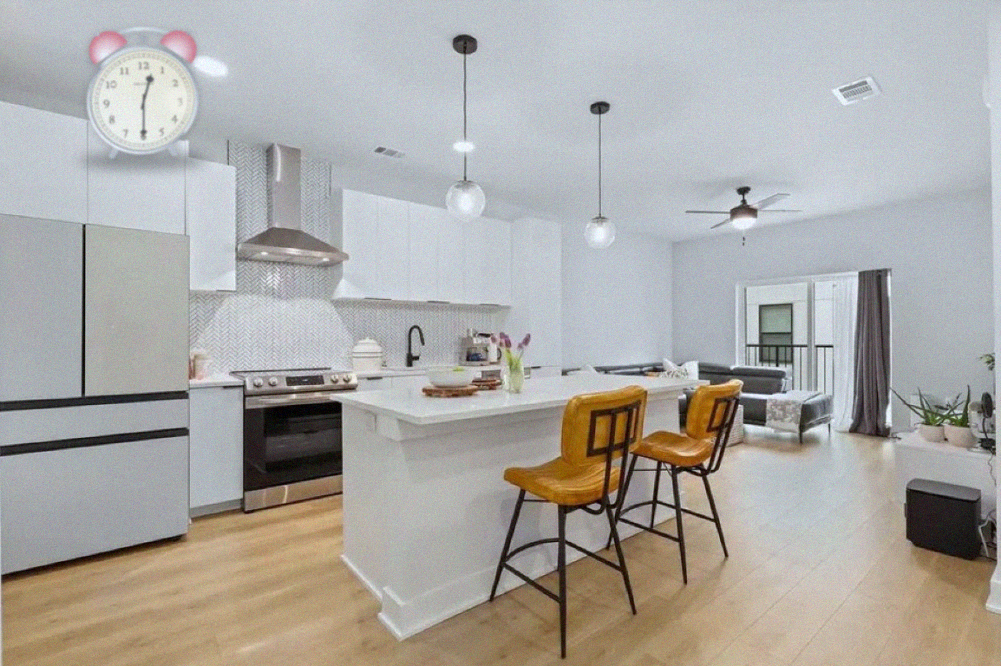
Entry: 12,30
